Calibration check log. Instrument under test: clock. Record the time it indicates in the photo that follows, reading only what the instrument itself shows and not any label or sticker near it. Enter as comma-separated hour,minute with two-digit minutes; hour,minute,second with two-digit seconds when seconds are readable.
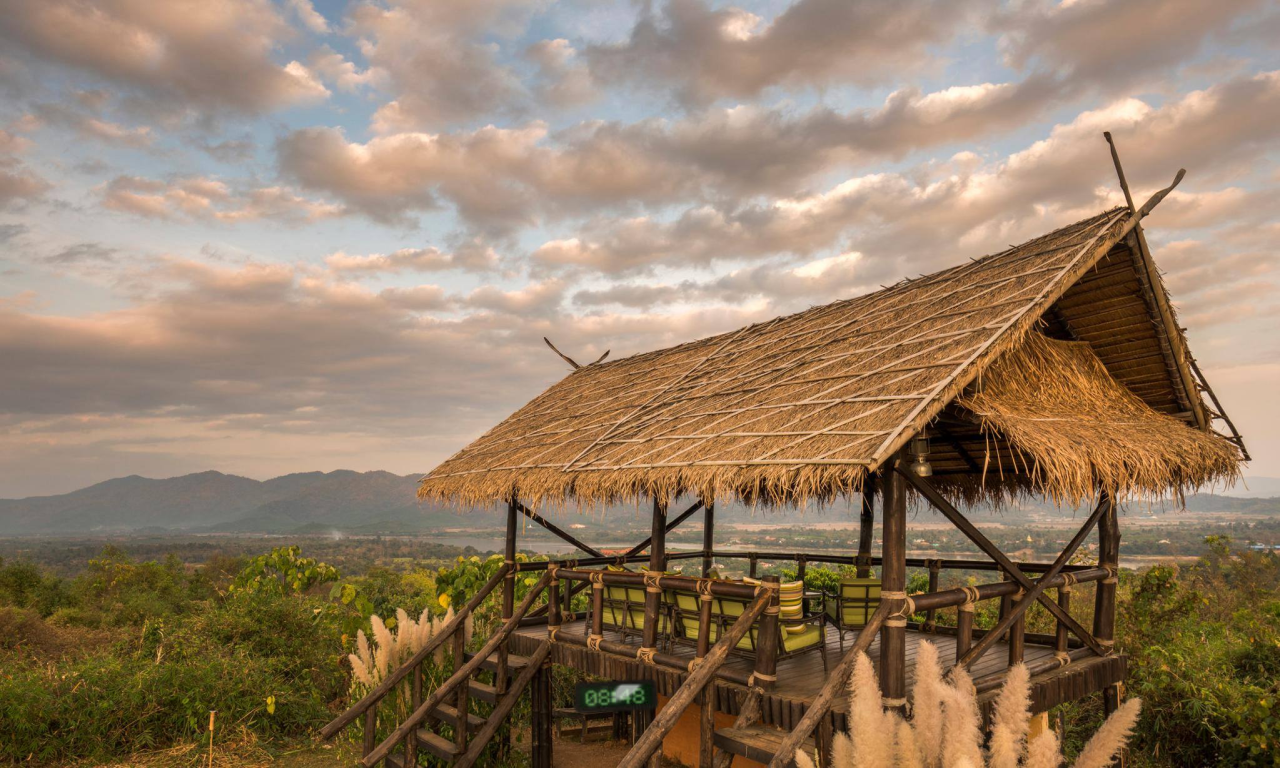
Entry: 8,48
